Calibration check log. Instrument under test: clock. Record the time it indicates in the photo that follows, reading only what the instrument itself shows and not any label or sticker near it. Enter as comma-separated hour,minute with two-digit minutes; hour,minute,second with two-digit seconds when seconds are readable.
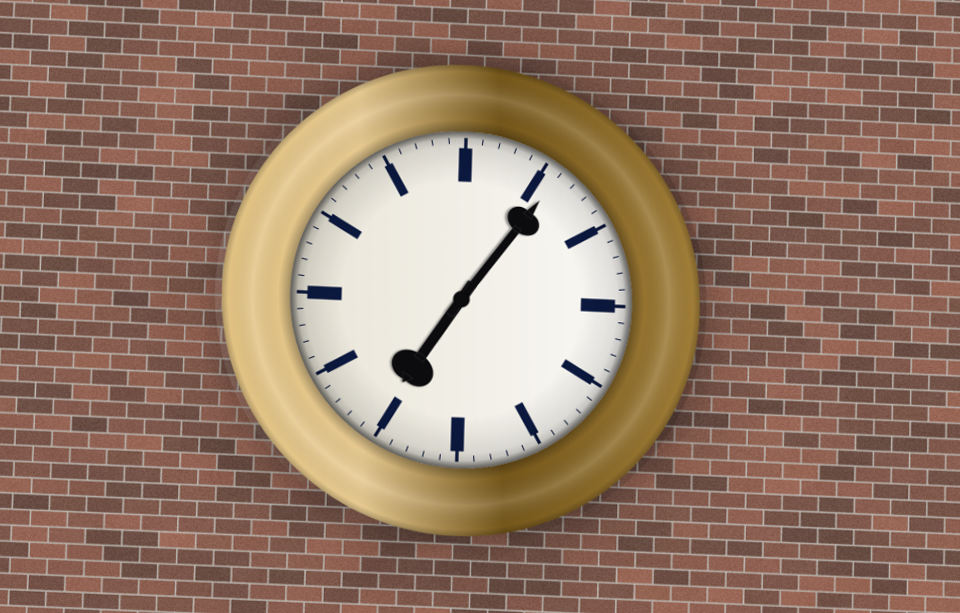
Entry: 7,06
